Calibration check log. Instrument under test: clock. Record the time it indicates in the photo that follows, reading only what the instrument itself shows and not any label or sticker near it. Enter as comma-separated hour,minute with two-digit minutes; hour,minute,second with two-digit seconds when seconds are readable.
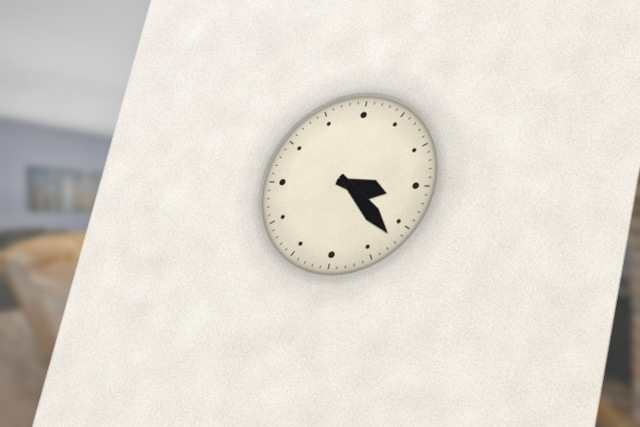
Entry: 3,22
